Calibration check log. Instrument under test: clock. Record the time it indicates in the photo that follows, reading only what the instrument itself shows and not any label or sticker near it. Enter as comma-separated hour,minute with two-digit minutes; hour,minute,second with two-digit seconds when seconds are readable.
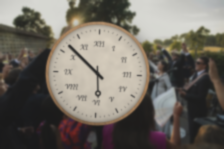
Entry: 5,52
